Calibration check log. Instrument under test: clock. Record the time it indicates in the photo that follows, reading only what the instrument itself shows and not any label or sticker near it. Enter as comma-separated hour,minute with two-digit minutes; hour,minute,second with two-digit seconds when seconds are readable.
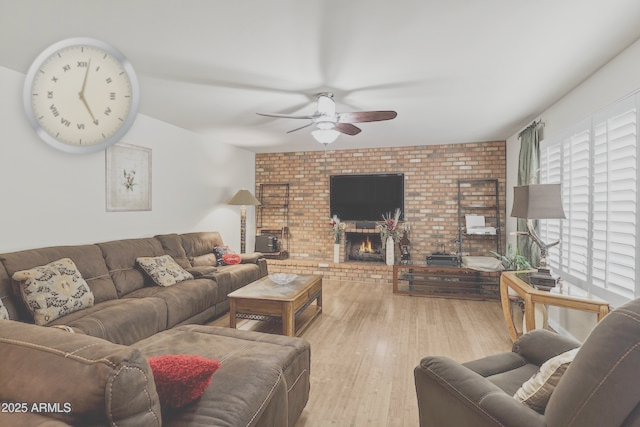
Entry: 5,02
